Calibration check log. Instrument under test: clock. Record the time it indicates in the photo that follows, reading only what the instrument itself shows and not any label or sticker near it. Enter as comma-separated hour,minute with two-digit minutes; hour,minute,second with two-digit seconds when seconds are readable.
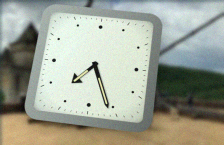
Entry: 7,26
